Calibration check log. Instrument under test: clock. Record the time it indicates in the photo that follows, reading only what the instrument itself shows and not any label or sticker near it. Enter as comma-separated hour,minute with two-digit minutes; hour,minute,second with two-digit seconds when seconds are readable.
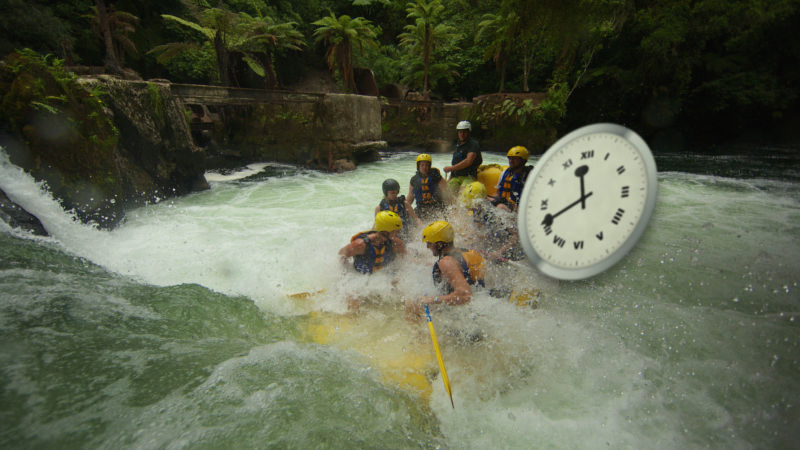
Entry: 11,41
